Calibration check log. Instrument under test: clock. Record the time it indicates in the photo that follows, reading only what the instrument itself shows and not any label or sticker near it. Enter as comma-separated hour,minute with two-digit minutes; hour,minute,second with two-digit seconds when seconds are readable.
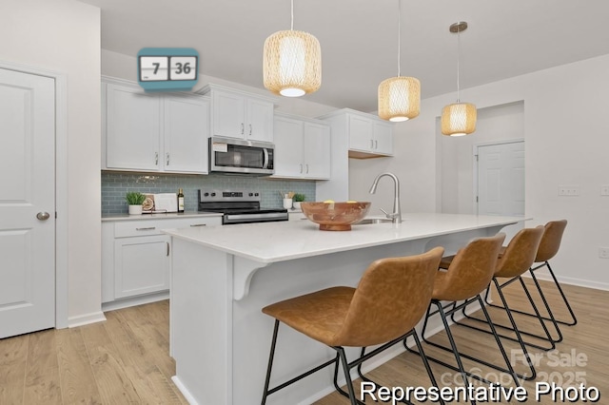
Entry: 7,36
